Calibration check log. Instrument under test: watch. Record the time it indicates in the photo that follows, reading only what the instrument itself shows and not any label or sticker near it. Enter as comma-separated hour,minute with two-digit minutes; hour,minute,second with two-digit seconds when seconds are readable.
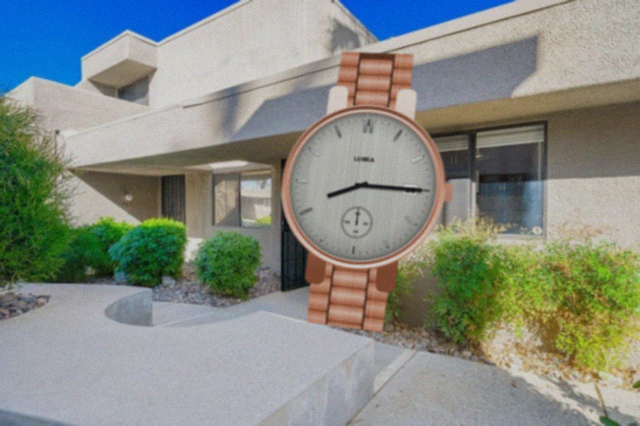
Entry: 8,15
